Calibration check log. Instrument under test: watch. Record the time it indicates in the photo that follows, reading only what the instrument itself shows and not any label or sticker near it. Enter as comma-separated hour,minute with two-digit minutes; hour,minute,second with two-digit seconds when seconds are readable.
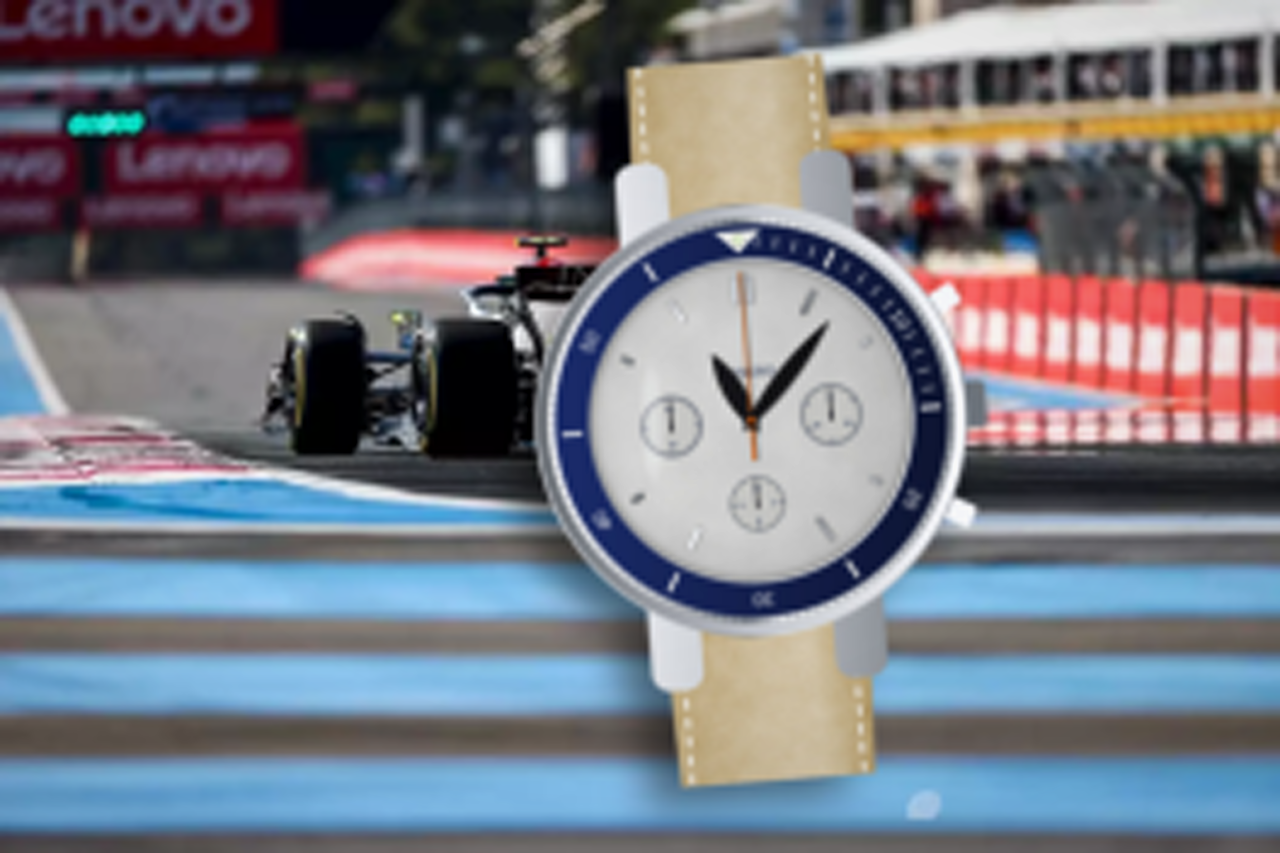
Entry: 11,07
